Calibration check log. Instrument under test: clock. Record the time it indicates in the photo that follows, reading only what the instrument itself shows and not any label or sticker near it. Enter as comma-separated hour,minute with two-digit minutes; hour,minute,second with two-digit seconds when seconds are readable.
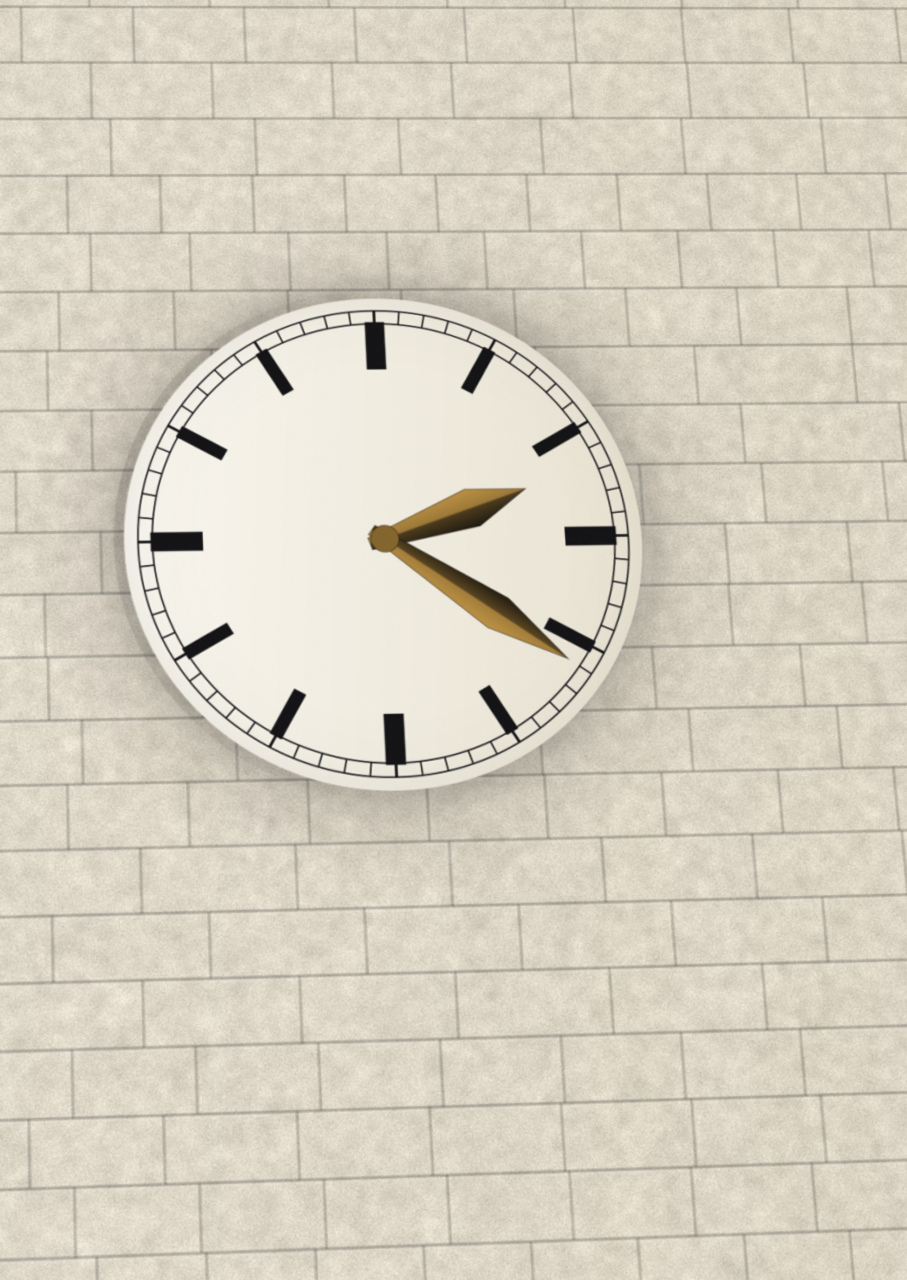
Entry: 2,21
